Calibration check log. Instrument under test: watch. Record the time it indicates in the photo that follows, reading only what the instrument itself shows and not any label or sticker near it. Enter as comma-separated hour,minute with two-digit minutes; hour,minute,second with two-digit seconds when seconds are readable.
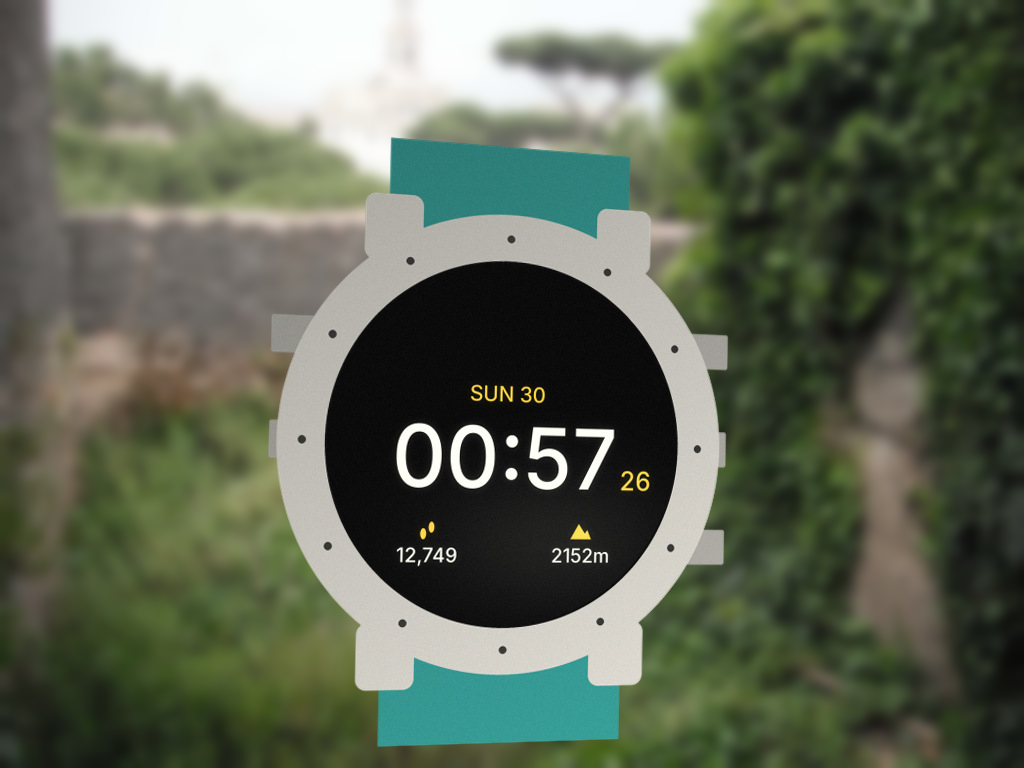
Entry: 0,57,26
